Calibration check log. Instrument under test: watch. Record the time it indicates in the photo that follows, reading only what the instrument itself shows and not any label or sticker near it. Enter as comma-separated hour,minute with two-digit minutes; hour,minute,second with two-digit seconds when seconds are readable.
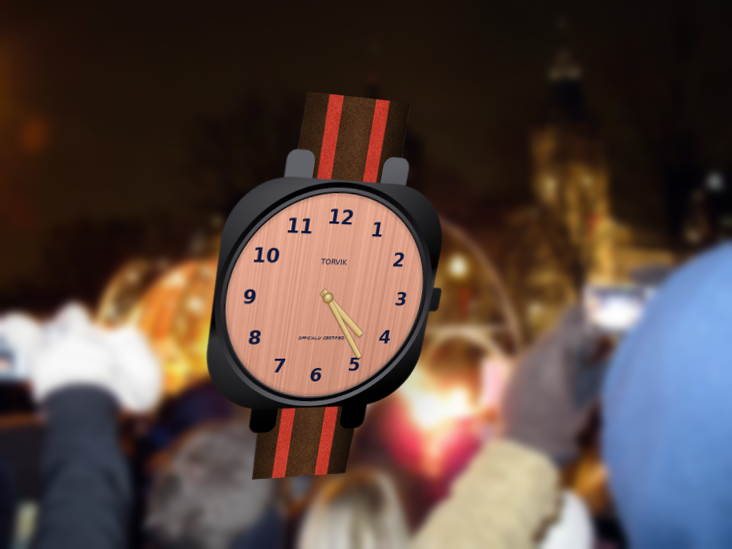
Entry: 4,24
